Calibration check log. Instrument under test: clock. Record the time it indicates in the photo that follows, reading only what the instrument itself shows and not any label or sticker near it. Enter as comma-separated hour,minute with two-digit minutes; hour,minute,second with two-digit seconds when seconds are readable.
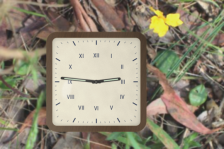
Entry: 2,46
